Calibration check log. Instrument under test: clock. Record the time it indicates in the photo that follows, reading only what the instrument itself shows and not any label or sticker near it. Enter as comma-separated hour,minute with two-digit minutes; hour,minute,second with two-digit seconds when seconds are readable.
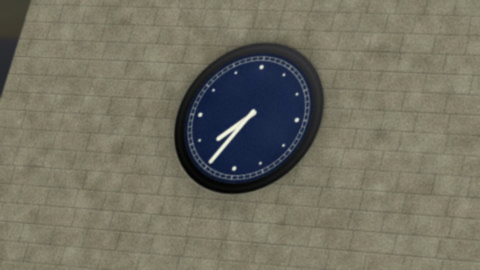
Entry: 7,35
